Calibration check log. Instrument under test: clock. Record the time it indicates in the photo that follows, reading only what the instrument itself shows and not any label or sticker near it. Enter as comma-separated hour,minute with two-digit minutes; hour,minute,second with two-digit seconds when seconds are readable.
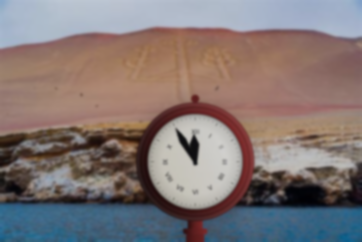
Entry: 11,55
